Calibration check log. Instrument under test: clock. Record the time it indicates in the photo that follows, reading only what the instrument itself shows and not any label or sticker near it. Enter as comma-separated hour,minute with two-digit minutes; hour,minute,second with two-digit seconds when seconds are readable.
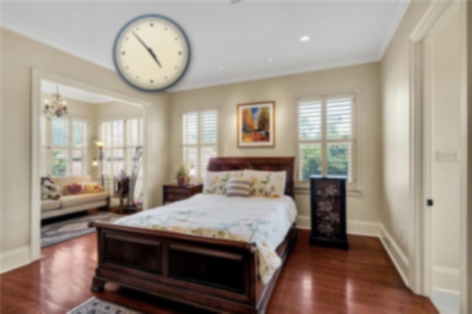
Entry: 4,53
